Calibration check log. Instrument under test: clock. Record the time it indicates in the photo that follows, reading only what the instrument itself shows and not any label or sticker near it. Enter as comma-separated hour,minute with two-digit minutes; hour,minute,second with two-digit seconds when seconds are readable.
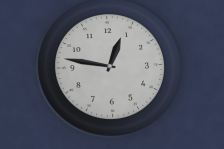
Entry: 12,47
